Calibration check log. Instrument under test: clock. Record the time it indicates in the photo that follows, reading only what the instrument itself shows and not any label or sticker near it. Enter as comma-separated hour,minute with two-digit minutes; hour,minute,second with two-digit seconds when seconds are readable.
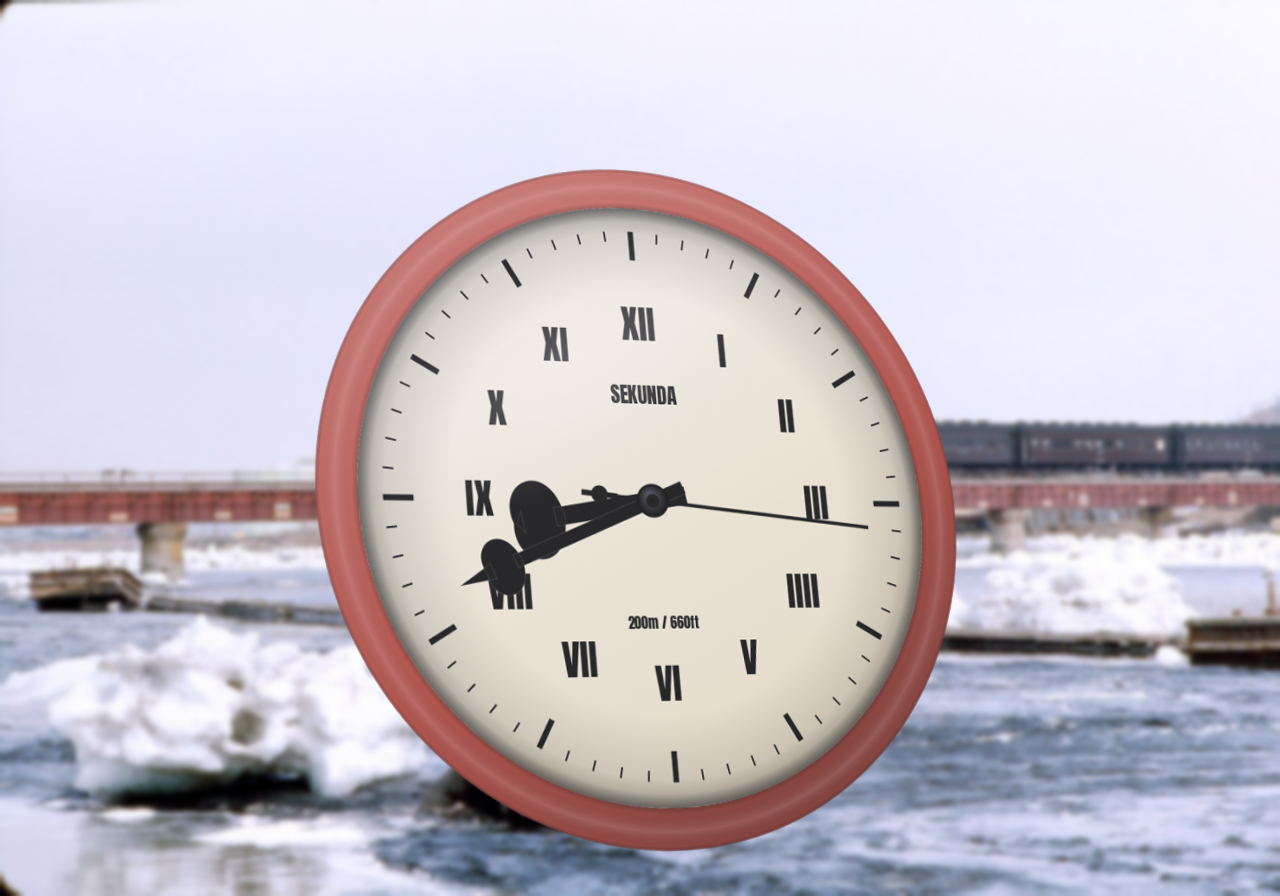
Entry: 8,41,16
